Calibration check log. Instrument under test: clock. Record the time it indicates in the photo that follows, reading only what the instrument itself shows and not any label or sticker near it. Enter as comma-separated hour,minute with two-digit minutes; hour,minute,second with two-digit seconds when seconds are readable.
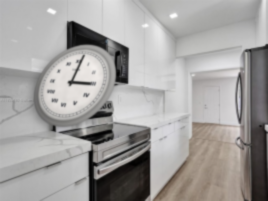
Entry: 3,01
